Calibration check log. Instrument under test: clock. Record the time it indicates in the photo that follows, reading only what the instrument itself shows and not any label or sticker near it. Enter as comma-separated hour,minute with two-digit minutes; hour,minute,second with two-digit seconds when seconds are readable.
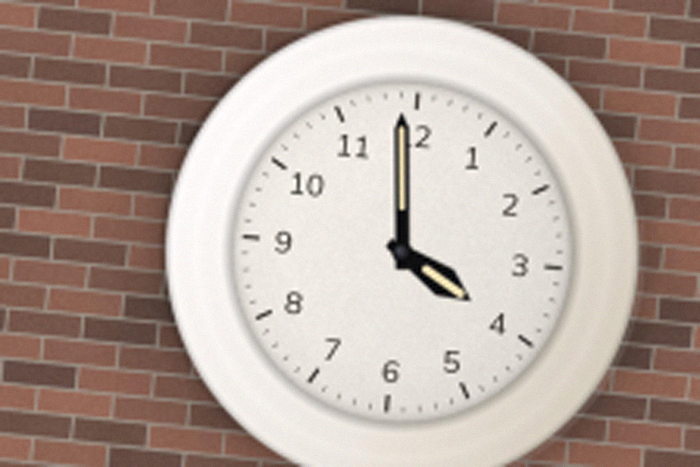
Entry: 3,59
